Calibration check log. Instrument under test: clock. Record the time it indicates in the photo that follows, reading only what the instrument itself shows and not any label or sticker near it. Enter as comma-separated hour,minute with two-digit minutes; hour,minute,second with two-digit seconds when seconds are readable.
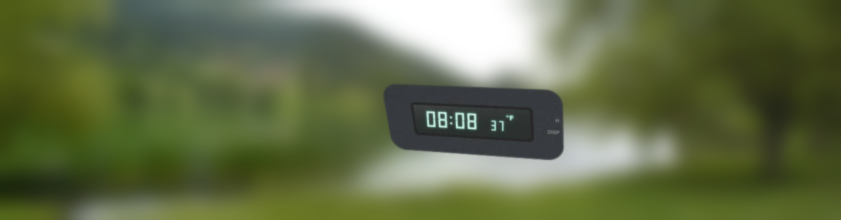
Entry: 8,08
